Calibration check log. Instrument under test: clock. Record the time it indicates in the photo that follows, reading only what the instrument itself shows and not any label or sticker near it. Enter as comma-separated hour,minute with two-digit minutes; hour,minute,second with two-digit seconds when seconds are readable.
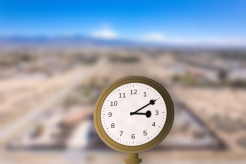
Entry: 3,10
